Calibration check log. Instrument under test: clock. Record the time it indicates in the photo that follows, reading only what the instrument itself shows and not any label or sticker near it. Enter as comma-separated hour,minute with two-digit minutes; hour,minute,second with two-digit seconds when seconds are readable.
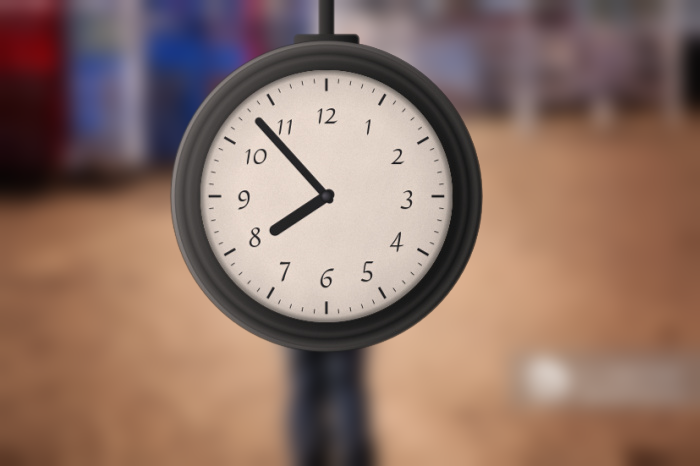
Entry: 7,53
